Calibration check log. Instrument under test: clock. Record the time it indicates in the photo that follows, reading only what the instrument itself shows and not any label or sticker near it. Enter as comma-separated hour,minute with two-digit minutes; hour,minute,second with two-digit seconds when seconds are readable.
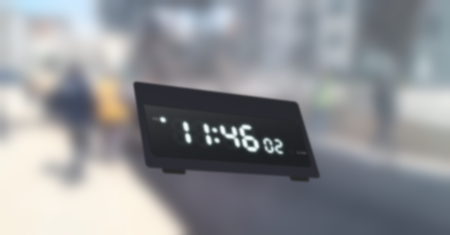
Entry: 11,46,02
